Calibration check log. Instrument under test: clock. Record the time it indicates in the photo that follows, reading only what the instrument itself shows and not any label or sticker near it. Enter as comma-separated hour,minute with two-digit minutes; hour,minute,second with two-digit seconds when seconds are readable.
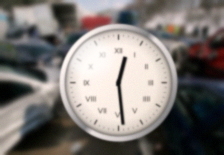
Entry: 12,29
